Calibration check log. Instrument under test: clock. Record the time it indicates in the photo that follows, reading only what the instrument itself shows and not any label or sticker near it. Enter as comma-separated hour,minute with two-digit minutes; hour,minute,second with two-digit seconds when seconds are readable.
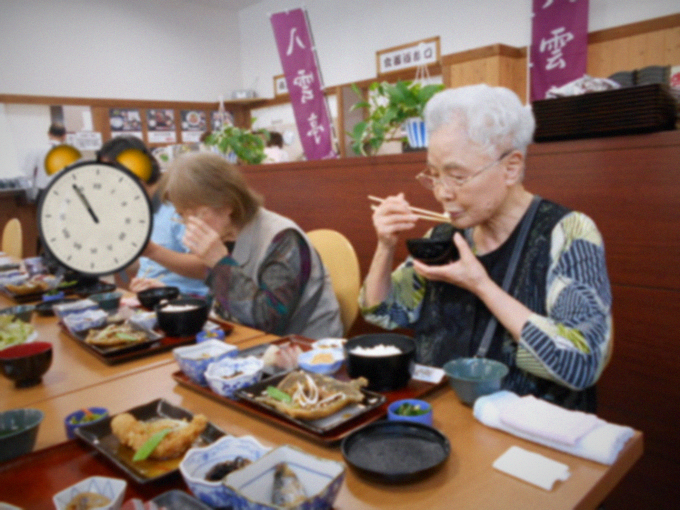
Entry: 10,54
